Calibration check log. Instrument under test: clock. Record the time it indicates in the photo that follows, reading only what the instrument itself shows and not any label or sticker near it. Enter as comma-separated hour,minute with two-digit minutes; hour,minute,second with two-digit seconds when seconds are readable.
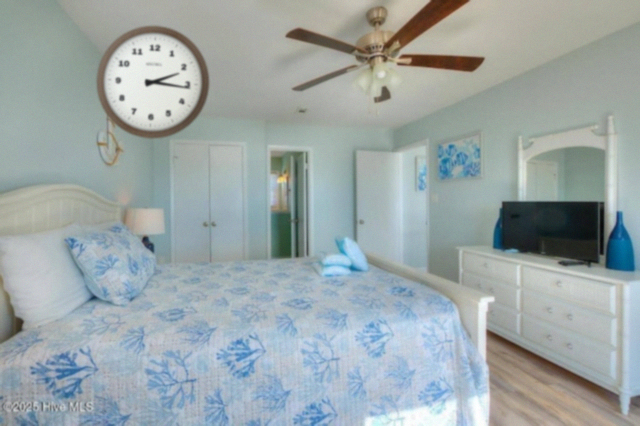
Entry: 2,16
